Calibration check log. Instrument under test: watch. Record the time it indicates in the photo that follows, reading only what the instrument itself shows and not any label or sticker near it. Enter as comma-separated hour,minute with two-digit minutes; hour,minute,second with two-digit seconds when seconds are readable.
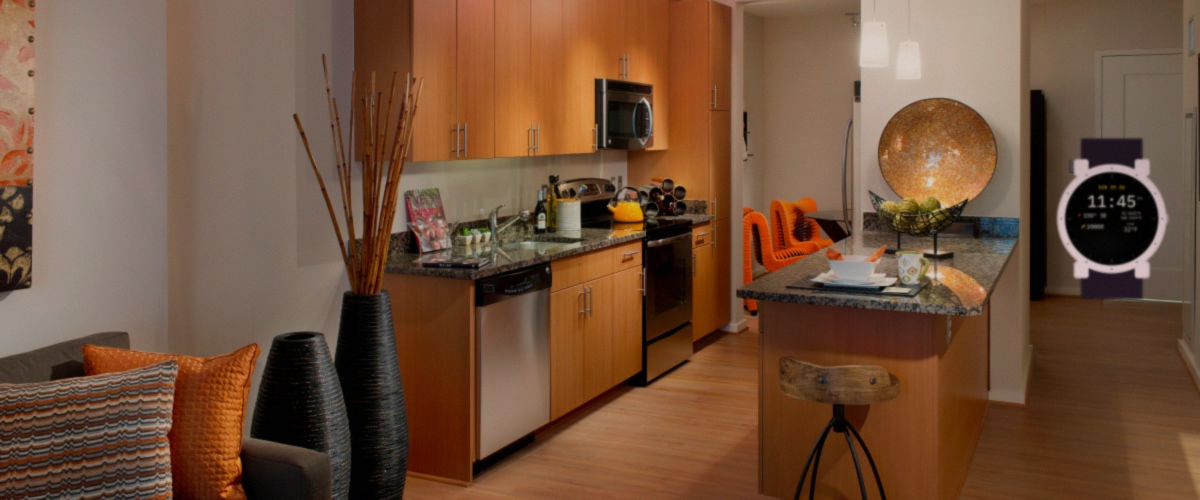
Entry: 11,45
